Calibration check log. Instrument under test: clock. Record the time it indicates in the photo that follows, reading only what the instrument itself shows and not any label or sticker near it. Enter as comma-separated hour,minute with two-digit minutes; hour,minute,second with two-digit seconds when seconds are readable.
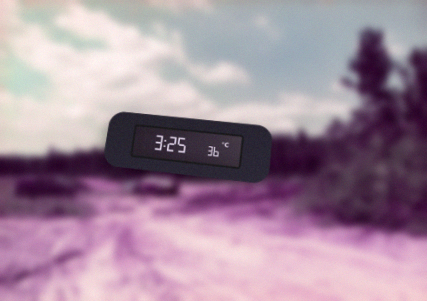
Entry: 3,25
